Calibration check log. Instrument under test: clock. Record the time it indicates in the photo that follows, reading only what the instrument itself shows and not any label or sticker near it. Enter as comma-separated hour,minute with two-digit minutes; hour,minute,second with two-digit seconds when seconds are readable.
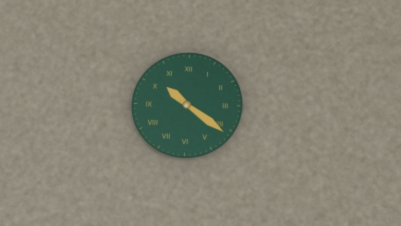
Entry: 10,21
